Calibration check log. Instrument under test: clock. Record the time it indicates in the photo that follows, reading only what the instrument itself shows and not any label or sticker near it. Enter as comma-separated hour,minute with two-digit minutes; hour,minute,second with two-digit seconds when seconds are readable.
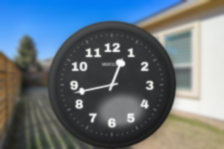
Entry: 12,43
